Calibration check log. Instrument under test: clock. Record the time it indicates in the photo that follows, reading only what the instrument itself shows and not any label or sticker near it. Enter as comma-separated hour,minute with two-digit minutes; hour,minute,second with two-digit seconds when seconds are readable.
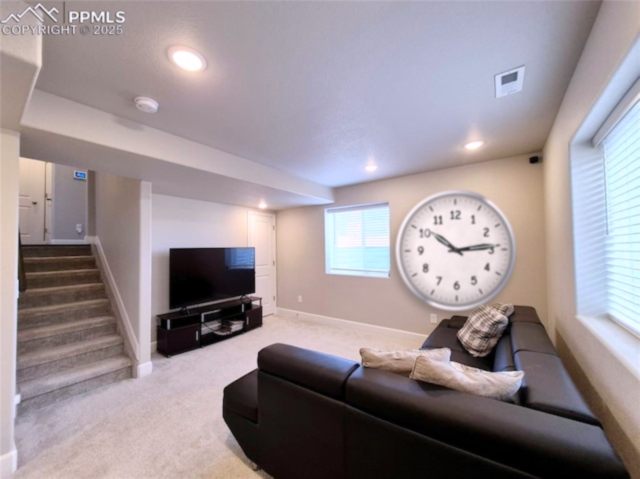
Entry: 10,14
